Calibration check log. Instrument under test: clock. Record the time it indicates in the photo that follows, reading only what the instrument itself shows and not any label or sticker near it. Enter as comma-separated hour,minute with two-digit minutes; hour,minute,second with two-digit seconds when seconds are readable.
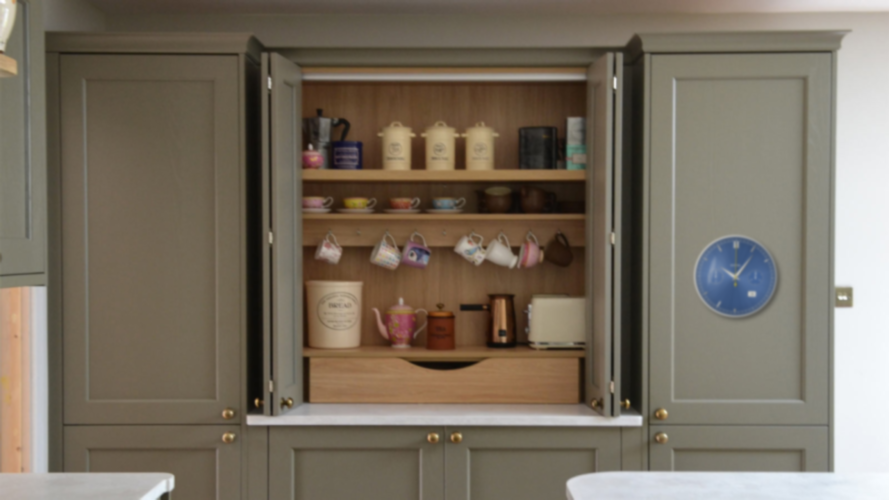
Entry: 10,06
